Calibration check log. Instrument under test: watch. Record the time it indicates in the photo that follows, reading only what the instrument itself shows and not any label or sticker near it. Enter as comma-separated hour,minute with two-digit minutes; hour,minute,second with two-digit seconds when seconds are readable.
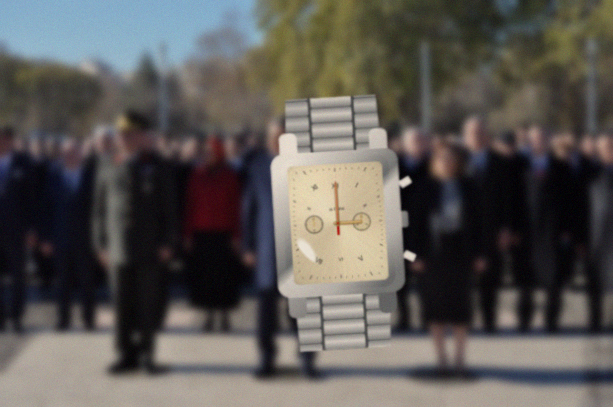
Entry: 3,00
